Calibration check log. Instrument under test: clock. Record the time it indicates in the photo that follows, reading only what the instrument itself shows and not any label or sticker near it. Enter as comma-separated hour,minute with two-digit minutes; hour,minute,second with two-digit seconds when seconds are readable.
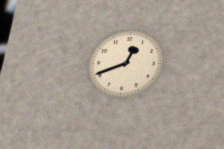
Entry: 12,41
